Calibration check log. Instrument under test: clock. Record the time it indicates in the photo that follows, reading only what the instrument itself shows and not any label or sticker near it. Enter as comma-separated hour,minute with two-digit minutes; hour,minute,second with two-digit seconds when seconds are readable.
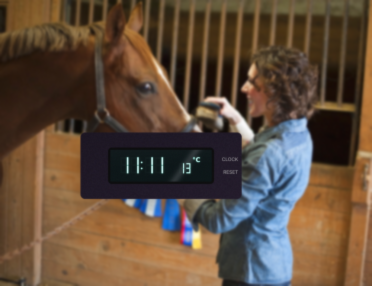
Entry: 11,11
